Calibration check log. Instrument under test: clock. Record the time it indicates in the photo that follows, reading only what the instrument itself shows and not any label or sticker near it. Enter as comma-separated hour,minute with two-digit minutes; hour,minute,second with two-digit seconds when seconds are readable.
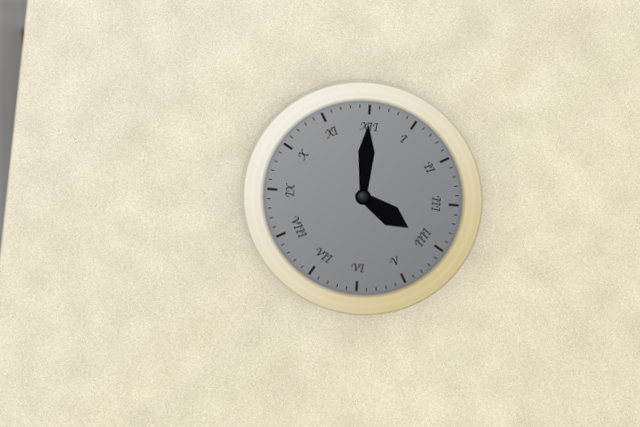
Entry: 4,00
